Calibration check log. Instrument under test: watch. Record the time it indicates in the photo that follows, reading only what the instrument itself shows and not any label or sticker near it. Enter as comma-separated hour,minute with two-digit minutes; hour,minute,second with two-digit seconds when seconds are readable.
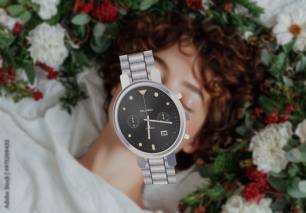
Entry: 6,17
